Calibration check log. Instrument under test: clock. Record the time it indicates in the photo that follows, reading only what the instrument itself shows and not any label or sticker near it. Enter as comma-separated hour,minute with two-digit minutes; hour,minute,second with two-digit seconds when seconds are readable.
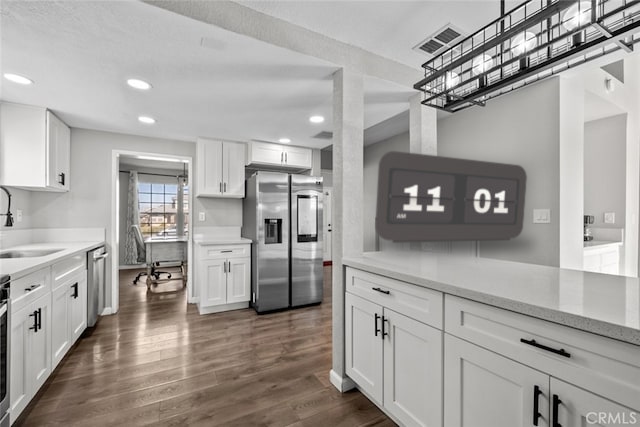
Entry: 11,01
